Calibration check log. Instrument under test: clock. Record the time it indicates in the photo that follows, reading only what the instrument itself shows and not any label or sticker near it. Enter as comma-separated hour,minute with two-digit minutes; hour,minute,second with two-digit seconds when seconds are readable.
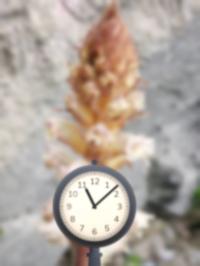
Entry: 11,08
